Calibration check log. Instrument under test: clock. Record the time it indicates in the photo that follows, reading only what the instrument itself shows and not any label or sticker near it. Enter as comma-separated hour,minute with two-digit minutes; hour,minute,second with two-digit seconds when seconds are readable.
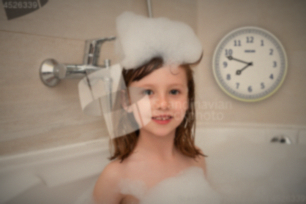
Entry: 7,48
